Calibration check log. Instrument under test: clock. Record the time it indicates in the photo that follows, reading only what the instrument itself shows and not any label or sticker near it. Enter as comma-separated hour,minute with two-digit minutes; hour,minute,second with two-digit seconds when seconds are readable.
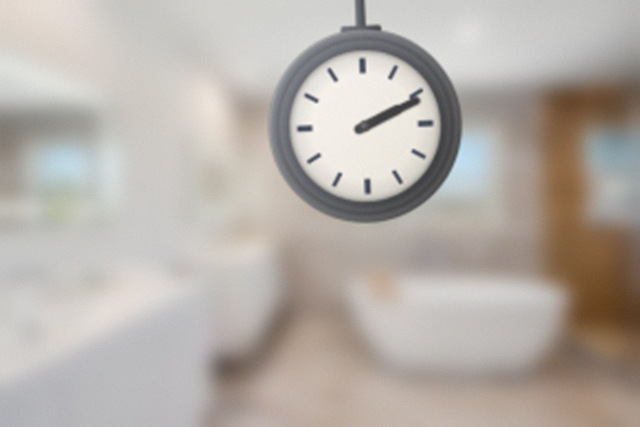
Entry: 2,11
